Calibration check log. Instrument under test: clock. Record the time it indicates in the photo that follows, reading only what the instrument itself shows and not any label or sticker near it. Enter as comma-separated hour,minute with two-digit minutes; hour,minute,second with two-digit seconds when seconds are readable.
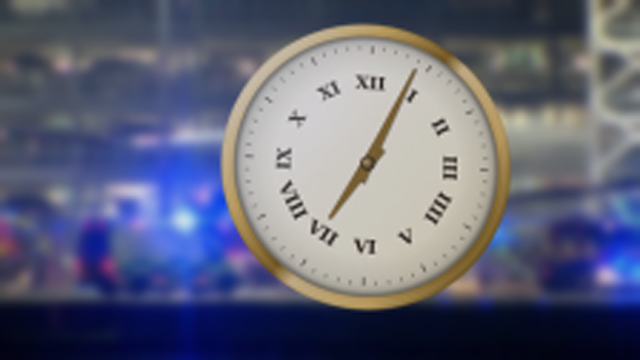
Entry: 7,04
